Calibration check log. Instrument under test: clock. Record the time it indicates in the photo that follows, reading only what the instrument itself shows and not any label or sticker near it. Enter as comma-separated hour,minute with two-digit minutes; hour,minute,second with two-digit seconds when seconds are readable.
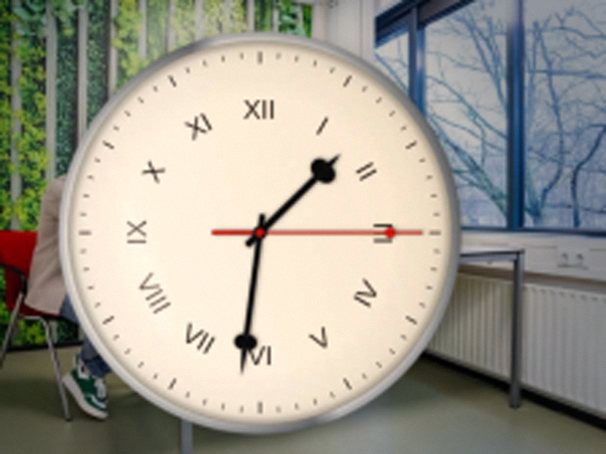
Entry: 1,31,15
